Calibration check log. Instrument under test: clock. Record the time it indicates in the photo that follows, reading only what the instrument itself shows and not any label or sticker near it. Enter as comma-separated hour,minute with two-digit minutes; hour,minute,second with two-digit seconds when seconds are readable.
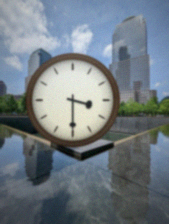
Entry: 3,30
